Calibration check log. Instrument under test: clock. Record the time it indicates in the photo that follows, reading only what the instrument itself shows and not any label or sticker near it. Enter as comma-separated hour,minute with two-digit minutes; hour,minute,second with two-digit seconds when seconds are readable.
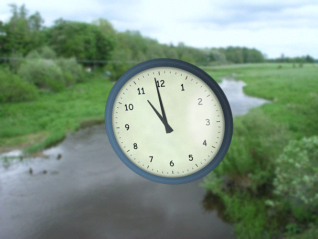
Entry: 10,59
